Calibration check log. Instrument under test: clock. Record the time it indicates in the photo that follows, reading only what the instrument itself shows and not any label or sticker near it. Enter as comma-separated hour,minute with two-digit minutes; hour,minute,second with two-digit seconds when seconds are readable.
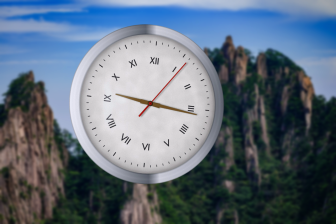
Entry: 9,16,06
